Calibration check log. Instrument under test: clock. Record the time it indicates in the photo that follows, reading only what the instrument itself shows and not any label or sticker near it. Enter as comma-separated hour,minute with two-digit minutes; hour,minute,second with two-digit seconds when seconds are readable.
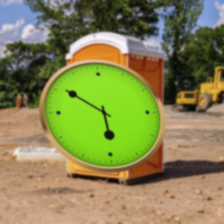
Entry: 5,51
